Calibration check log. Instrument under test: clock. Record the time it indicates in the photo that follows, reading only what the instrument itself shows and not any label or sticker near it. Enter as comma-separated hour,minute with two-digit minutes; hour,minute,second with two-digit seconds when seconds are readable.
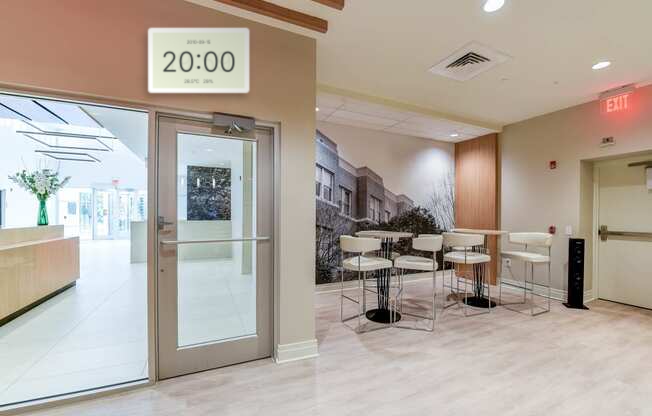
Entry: 20,00
